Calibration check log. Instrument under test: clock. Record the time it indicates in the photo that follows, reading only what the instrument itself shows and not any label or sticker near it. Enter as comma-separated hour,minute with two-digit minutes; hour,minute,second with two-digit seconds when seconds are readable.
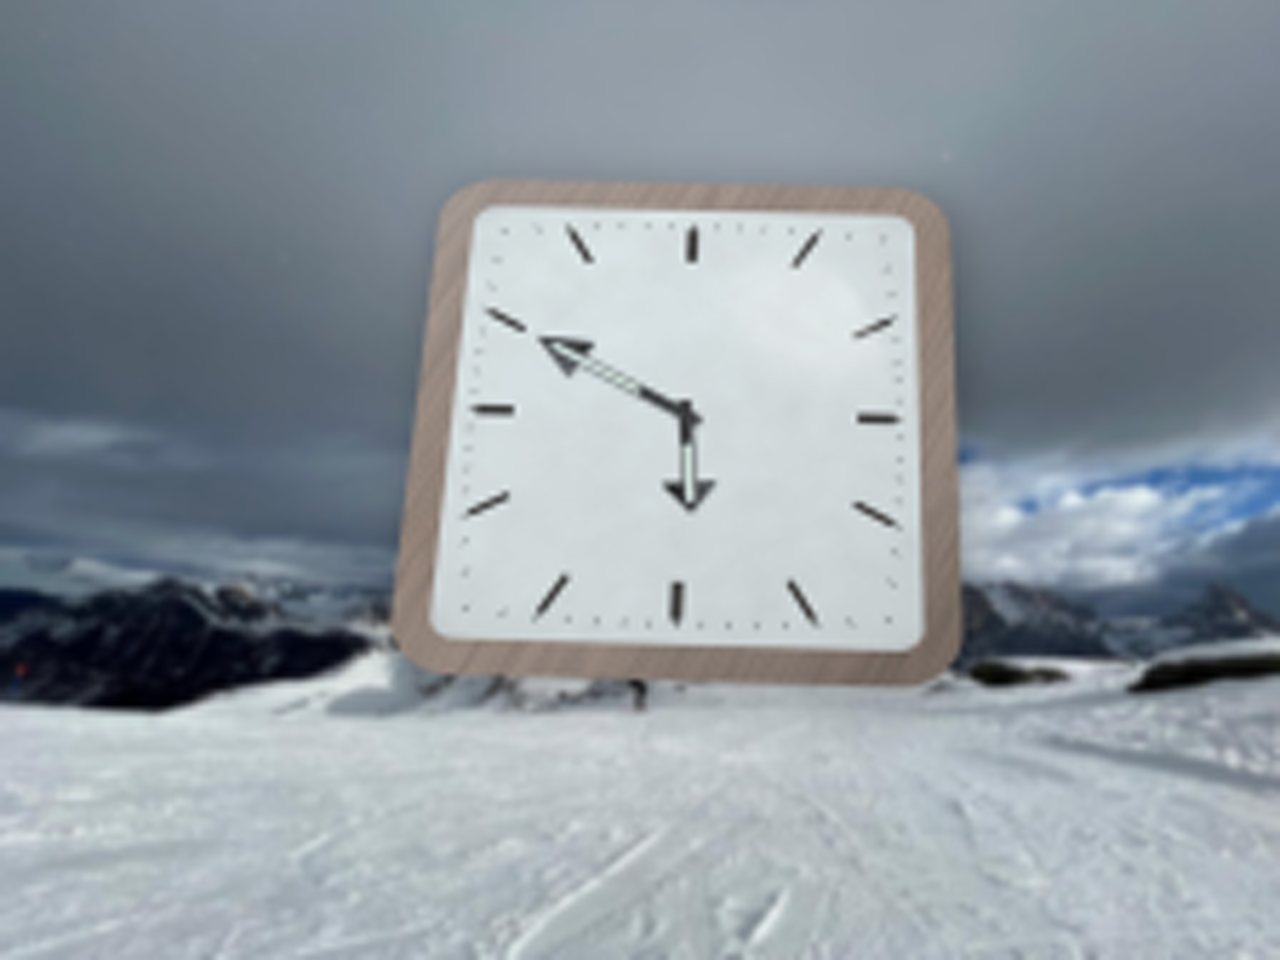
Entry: 5,50
